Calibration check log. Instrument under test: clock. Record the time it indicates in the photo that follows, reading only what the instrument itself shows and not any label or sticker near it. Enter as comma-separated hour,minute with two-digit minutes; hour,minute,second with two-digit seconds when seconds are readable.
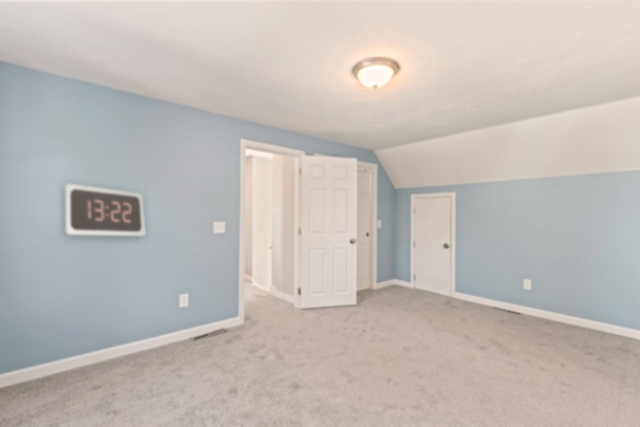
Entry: 13,22
